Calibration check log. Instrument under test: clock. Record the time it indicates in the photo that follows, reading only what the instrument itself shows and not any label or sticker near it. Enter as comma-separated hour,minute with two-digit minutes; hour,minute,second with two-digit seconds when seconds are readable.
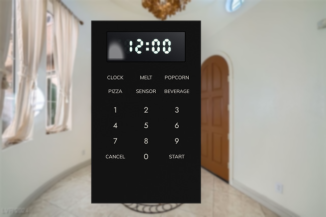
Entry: 12,00
